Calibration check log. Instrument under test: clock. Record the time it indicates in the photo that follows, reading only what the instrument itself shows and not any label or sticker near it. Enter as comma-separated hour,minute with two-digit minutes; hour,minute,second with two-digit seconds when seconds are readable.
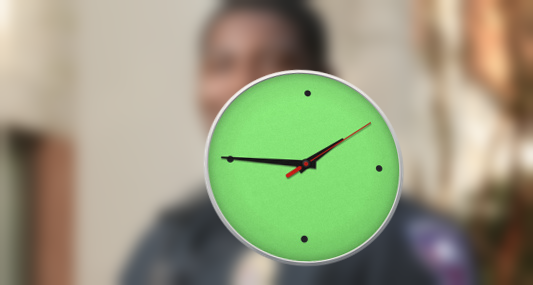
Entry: 1,45,09
